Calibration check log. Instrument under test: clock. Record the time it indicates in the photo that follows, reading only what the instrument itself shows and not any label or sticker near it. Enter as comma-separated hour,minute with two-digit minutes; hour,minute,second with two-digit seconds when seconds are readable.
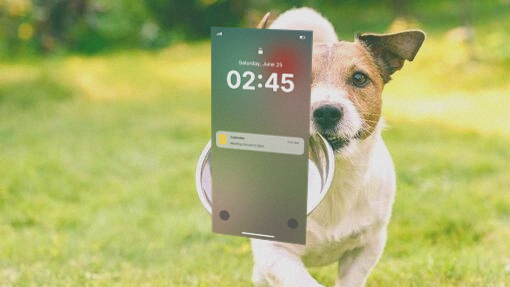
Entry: 2,45
